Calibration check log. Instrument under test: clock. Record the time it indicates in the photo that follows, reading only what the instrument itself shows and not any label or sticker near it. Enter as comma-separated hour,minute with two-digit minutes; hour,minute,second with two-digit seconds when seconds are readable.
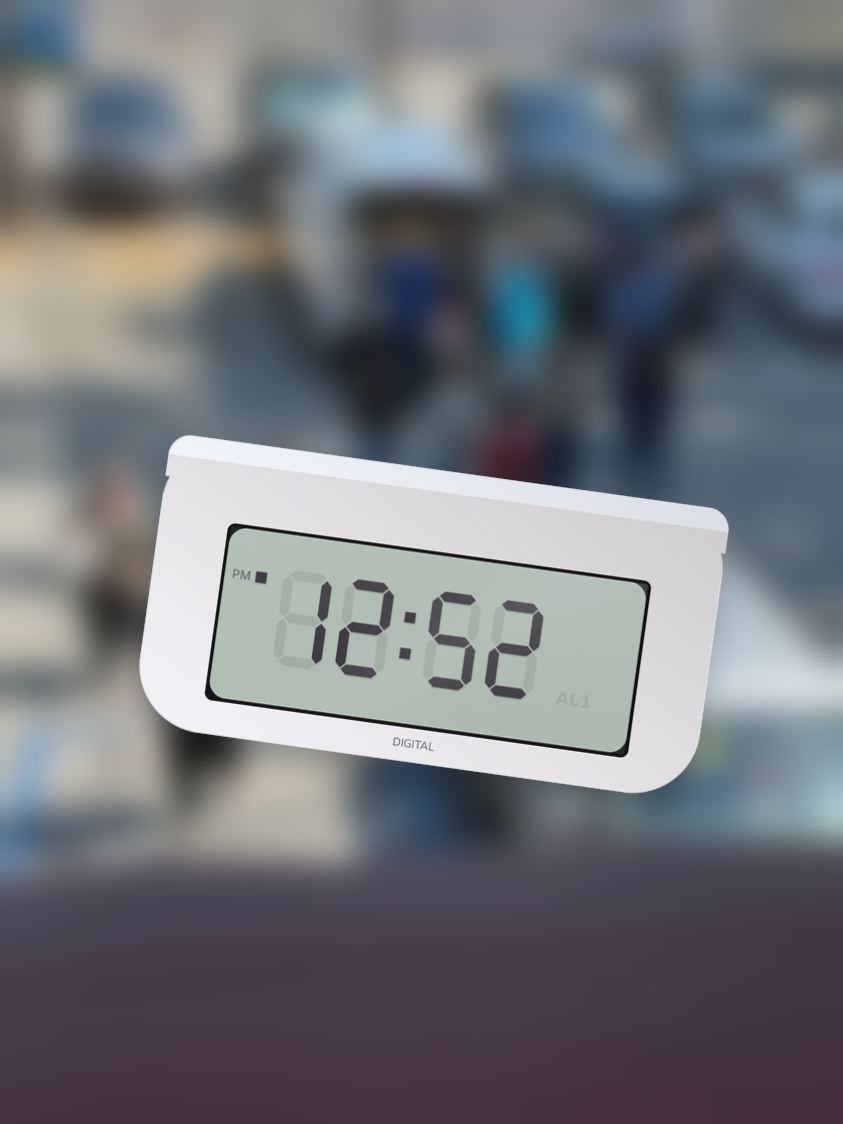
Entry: 12,52
